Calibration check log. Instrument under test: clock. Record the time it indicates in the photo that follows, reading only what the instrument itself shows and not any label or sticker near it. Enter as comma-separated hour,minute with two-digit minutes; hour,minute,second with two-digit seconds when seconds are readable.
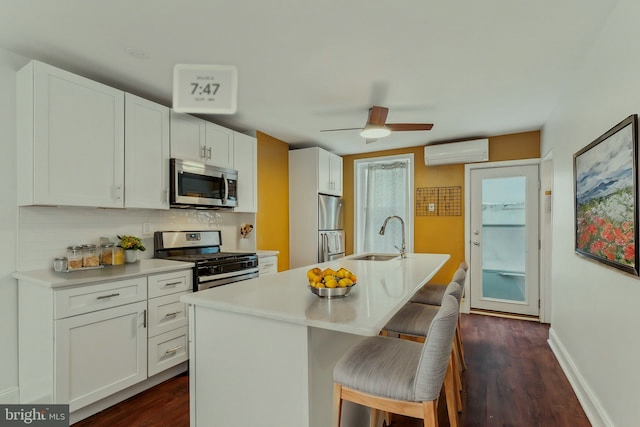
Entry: 7,47
